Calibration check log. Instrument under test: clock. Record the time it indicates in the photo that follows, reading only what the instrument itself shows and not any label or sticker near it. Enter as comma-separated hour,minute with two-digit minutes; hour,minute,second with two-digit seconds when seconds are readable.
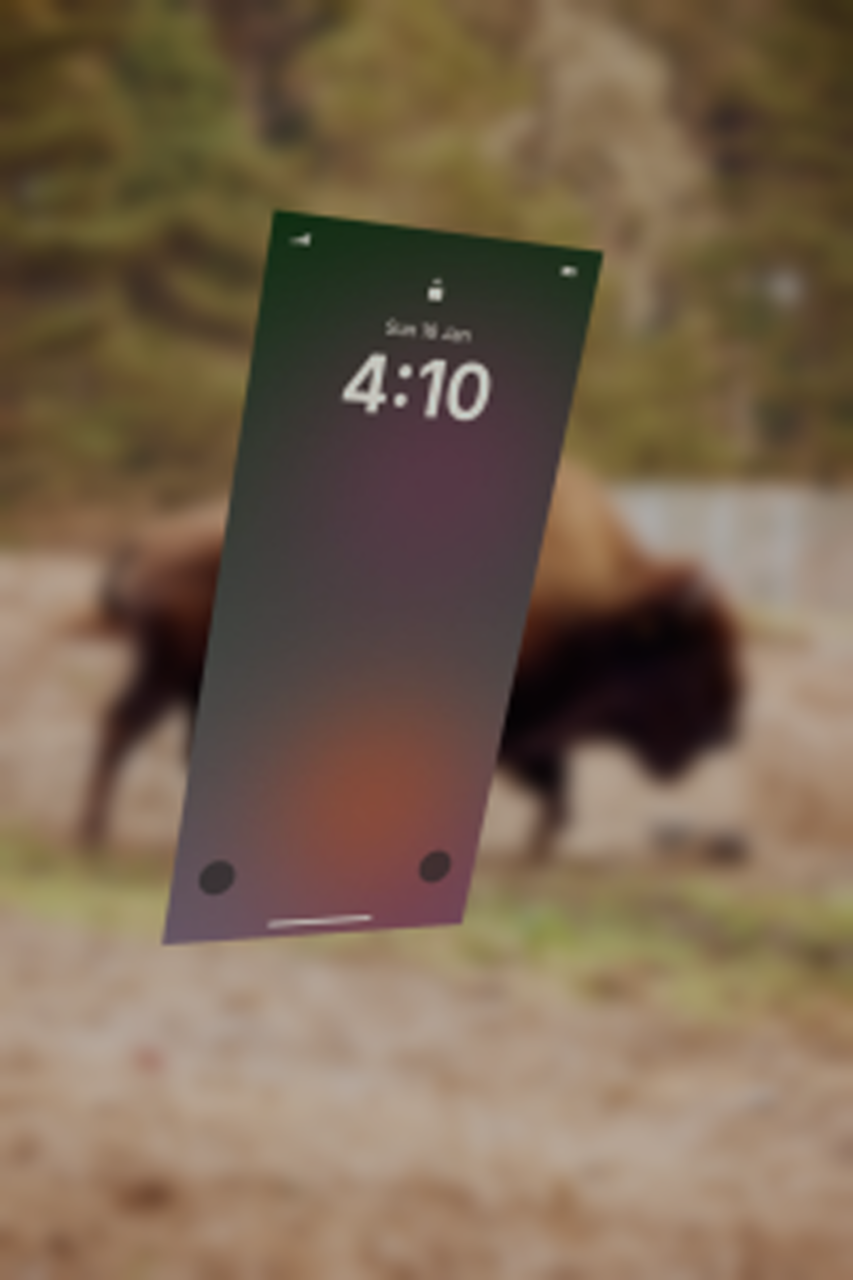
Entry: 4,10
